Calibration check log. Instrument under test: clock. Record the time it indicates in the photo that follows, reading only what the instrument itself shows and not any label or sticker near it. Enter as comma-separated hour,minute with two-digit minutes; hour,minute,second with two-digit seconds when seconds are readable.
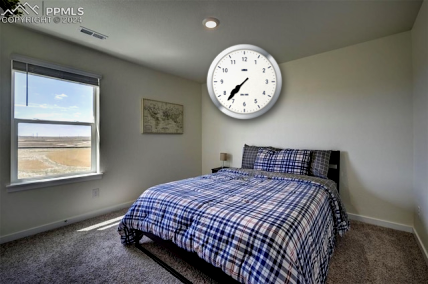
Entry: 7,37
